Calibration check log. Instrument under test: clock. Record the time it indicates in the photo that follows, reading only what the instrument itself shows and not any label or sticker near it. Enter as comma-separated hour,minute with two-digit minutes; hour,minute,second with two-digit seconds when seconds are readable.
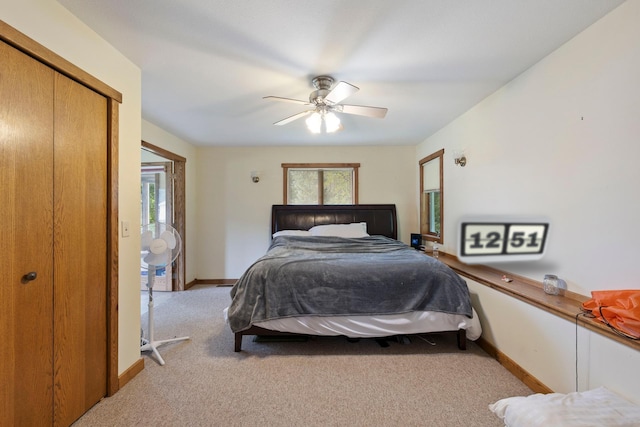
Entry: 12,51
